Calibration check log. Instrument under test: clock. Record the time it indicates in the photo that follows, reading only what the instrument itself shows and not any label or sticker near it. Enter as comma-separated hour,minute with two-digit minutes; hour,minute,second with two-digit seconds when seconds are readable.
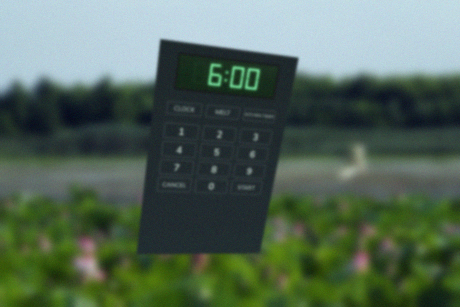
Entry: 6,00
